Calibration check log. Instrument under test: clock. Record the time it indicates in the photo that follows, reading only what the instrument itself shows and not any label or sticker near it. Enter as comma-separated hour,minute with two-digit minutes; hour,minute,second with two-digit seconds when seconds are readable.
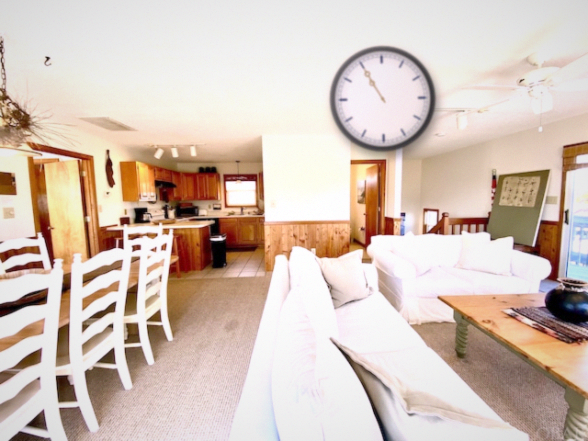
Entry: 10,55
